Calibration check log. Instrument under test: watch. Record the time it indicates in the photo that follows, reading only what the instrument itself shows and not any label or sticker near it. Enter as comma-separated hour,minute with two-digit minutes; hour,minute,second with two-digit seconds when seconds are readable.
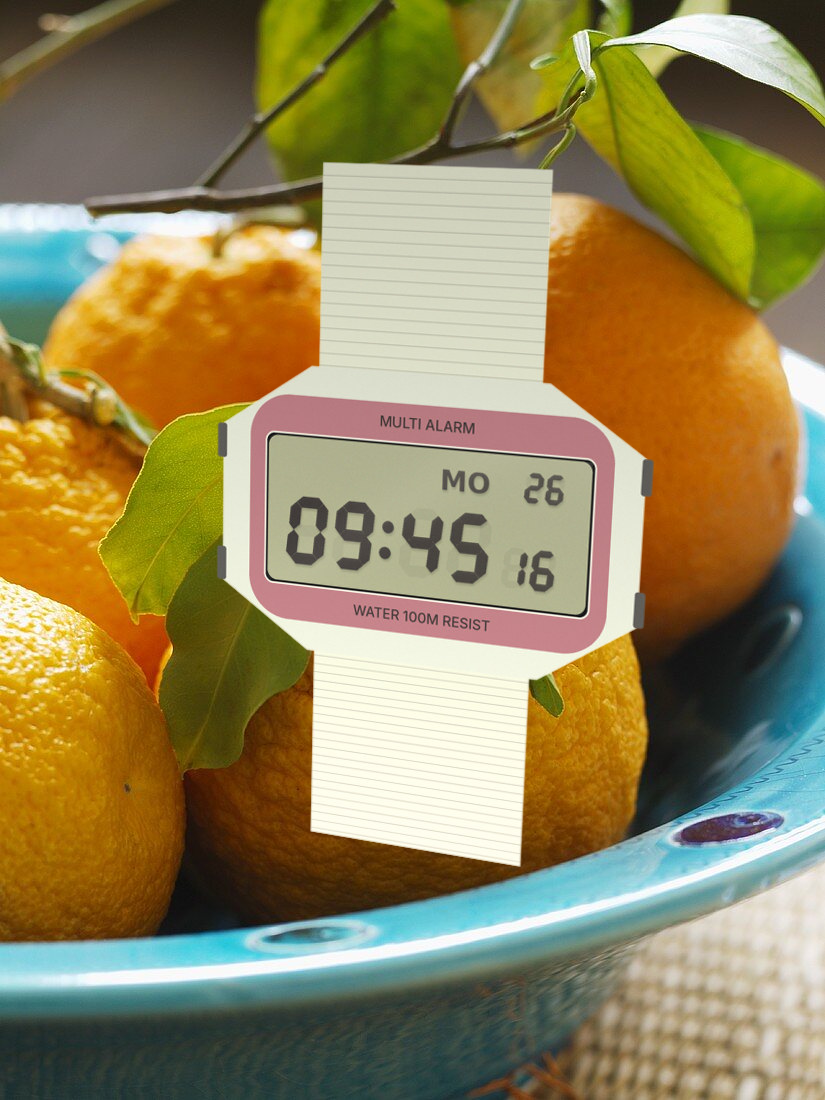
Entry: 9,45,16
